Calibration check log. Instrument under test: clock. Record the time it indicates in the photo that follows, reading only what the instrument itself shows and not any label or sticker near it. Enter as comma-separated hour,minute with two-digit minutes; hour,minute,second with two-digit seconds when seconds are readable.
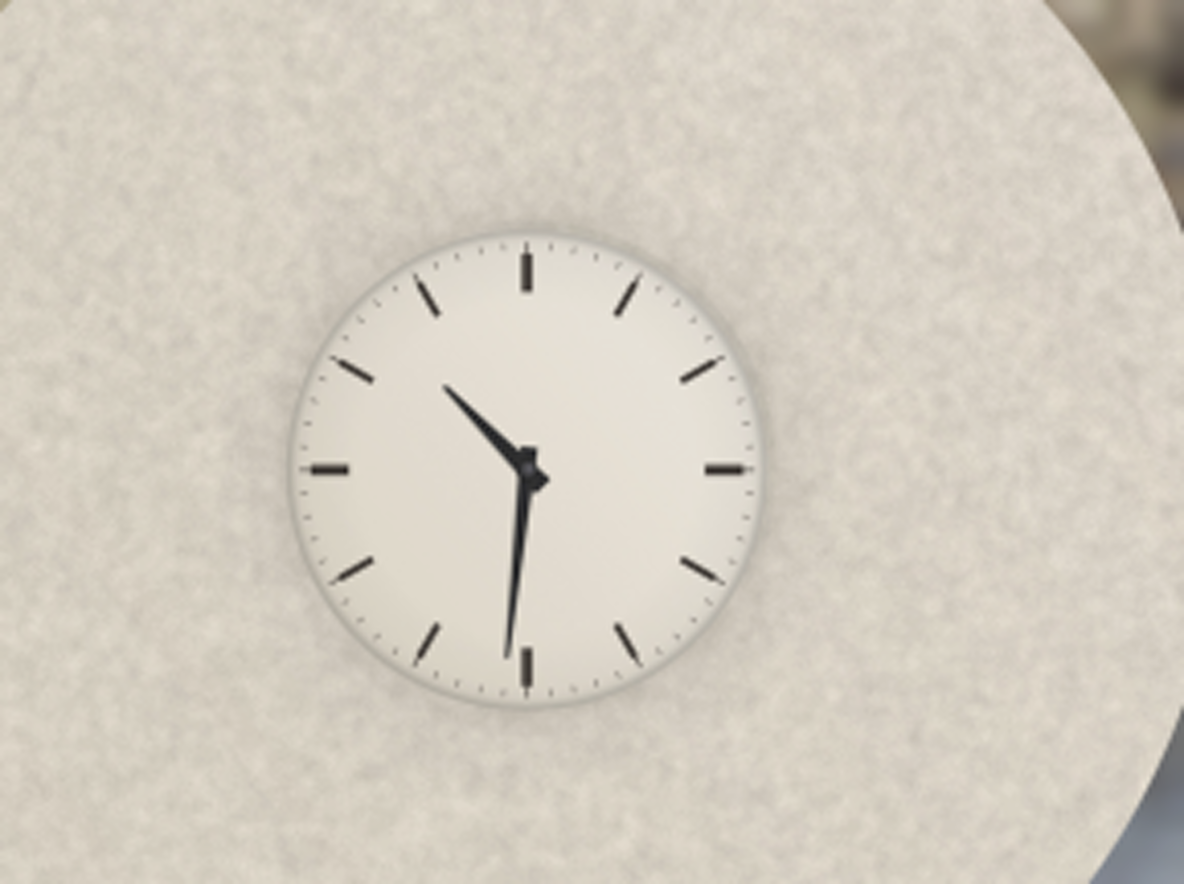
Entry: 10,31
